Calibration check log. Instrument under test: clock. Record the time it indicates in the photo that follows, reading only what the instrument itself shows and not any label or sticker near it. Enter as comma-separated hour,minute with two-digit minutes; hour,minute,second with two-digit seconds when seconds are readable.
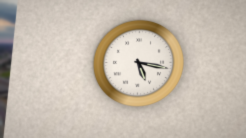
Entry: 5,17
